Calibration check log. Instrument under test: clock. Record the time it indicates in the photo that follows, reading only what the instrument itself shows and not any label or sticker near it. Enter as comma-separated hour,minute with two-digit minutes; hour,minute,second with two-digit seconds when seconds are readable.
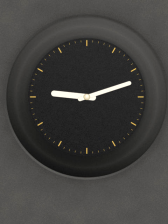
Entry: 9,12
